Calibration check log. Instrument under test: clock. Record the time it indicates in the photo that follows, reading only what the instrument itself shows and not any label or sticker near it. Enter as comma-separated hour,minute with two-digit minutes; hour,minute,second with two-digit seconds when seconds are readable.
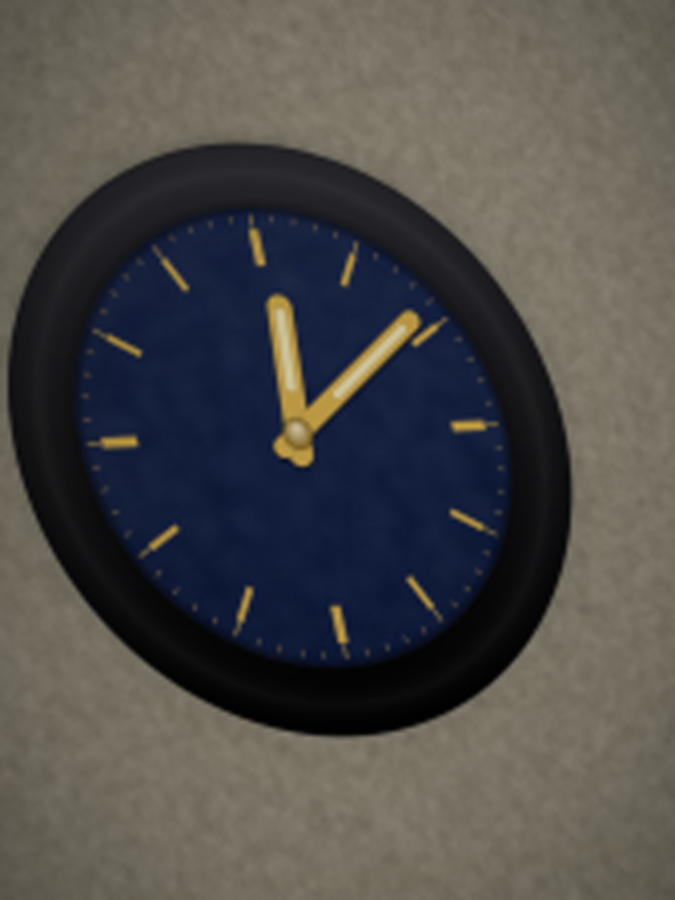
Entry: 12,09
